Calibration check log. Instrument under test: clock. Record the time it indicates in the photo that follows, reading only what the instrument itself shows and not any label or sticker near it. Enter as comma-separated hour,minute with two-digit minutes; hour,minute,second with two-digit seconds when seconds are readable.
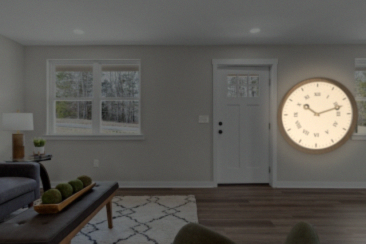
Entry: 10,12
